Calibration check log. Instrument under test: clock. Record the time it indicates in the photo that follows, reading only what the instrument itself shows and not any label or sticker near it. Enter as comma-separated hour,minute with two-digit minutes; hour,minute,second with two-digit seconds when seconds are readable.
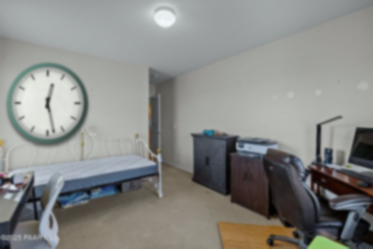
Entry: 12,28
